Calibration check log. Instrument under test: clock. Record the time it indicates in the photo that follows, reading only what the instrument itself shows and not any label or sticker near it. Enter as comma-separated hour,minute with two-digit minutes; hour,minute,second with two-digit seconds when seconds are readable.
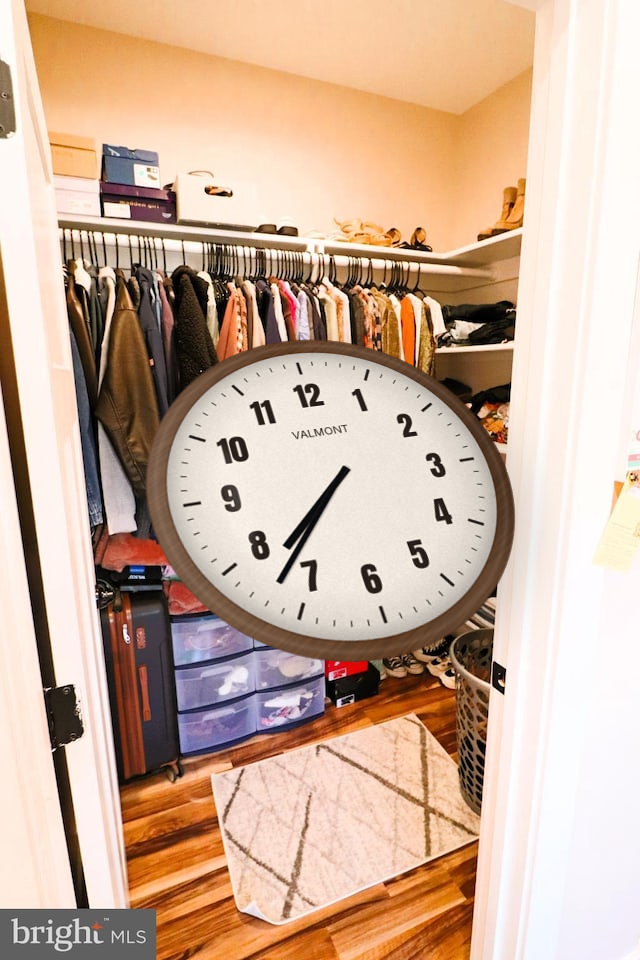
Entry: 7,37
